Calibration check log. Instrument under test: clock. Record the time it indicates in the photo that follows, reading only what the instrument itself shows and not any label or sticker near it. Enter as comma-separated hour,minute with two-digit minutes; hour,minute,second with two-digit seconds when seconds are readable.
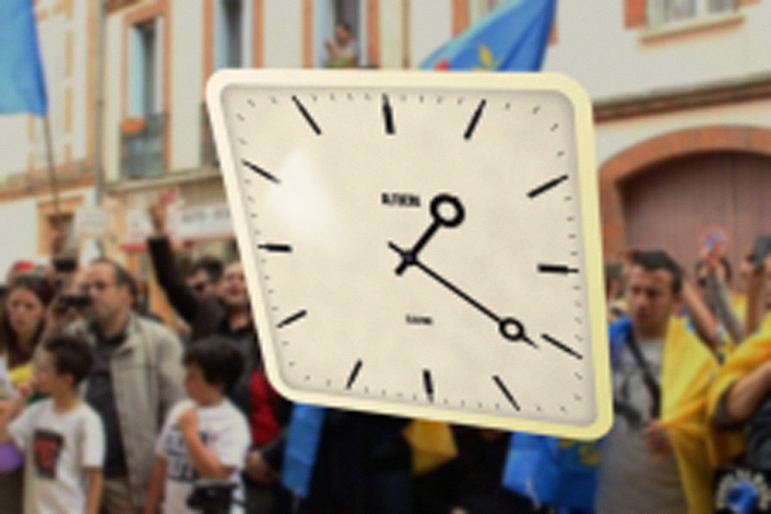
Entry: 1,21
